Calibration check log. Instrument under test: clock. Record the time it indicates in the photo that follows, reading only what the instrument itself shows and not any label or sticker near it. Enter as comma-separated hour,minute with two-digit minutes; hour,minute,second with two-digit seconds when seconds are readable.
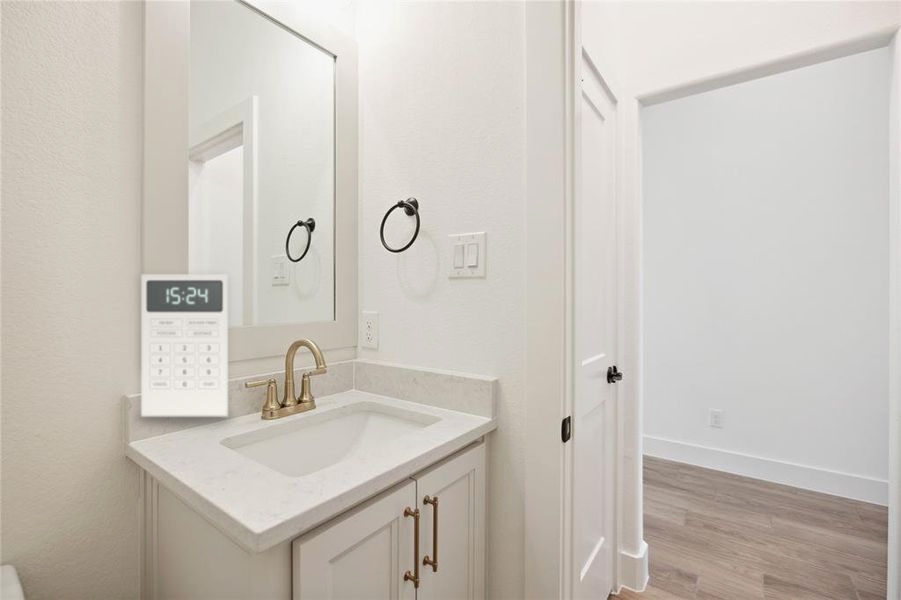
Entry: 15,24
